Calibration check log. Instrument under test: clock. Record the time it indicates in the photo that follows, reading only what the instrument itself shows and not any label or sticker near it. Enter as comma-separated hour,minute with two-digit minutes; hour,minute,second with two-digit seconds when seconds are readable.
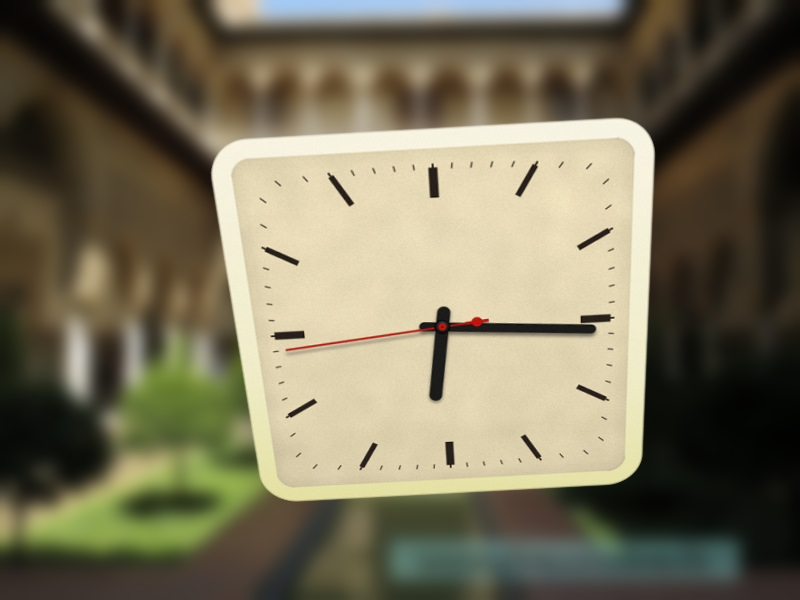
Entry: 6,15,44
